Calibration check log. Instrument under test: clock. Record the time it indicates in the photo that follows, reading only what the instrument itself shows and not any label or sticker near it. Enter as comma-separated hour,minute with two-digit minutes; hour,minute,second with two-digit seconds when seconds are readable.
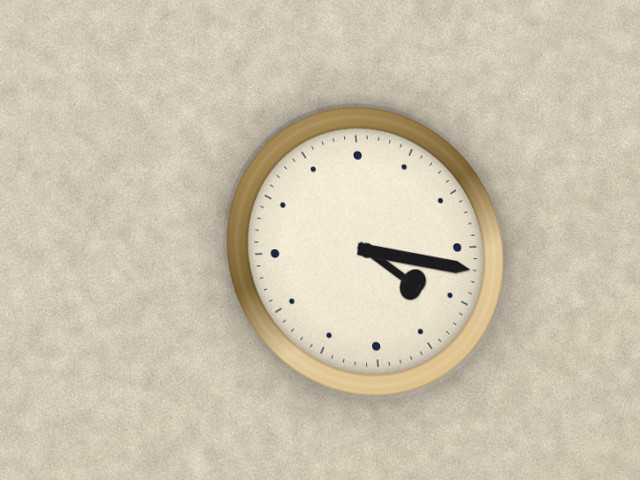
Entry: 4,17
